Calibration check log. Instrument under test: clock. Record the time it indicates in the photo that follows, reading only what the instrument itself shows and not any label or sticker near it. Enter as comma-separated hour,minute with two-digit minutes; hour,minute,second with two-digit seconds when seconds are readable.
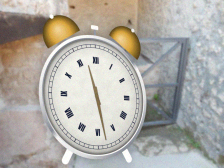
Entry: 11,28
